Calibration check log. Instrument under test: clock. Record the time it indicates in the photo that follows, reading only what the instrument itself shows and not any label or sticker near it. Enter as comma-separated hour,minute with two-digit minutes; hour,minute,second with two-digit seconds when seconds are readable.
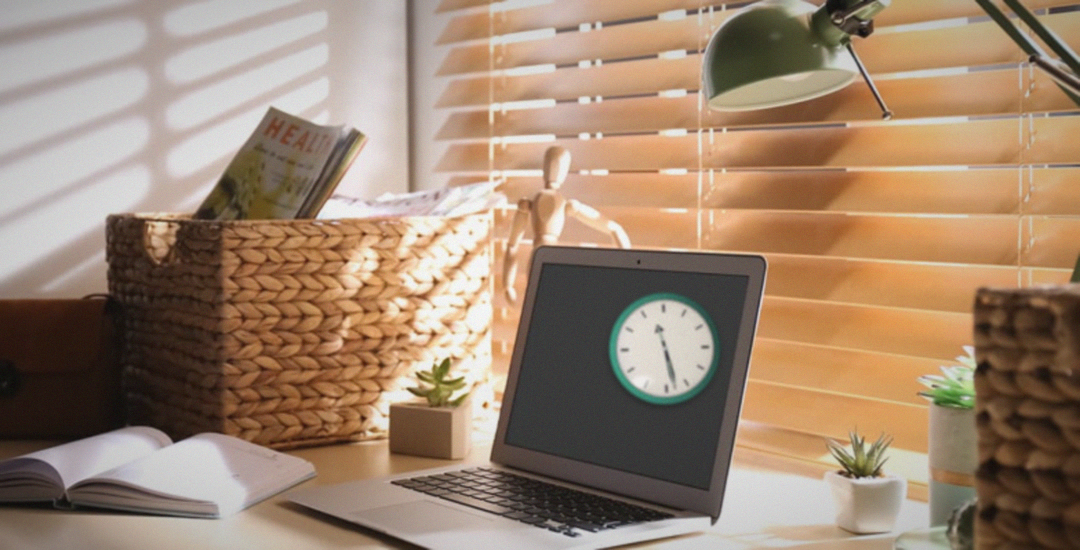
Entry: 11,28
